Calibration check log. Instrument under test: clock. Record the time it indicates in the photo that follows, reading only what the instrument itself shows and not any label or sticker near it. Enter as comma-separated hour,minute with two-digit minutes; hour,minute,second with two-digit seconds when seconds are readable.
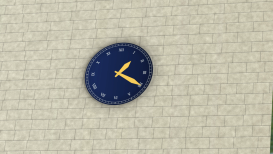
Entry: 1,20
